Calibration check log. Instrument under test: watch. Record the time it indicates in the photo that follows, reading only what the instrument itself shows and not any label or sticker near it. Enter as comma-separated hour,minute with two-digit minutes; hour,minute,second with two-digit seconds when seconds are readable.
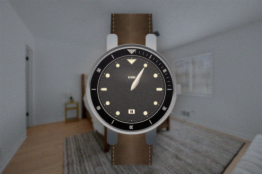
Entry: 1,05
